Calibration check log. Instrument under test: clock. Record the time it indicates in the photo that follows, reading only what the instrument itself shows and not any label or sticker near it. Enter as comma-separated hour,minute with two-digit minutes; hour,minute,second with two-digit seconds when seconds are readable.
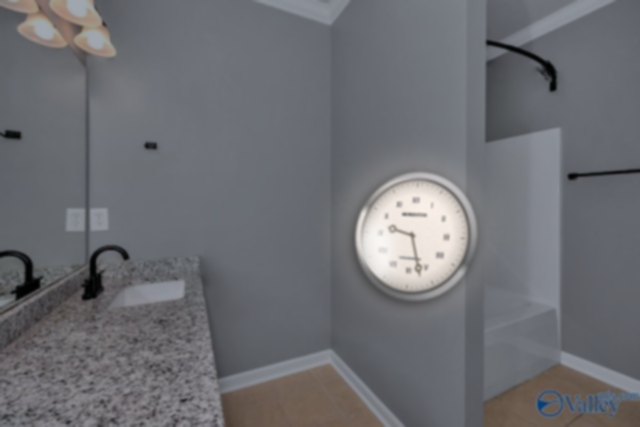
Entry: 9,27
